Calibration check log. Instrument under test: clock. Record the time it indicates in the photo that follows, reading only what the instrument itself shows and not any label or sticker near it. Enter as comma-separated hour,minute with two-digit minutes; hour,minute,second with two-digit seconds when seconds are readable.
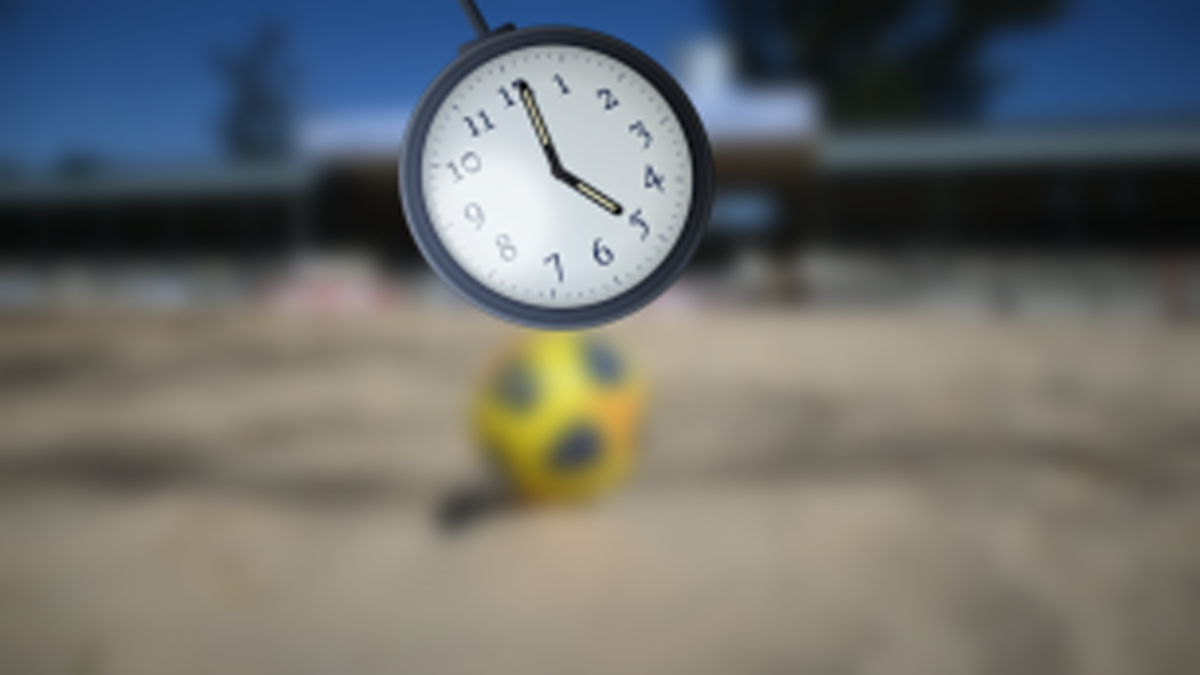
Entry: 5,01
